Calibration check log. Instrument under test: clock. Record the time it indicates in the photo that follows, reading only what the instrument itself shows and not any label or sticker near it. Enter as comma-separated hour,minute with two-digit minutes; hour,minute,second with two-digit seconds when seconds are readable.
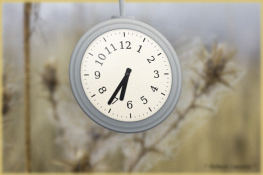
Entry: 6,36
